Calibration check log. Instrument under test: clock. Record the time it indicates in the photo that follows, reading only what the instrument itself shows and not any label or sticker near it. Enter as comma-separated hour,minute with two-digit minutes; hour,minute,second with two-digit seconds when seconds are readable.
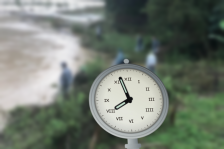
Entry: 7,57
